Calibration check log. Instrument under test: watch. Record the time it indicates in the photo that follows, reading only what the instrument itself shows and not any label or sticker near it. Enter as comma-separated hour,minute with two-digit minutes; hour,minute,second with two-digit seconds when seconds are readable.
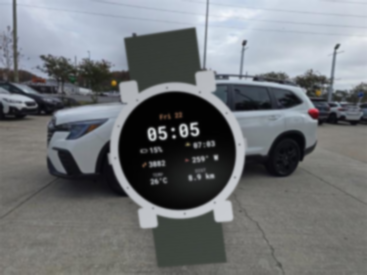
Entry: 5,05
